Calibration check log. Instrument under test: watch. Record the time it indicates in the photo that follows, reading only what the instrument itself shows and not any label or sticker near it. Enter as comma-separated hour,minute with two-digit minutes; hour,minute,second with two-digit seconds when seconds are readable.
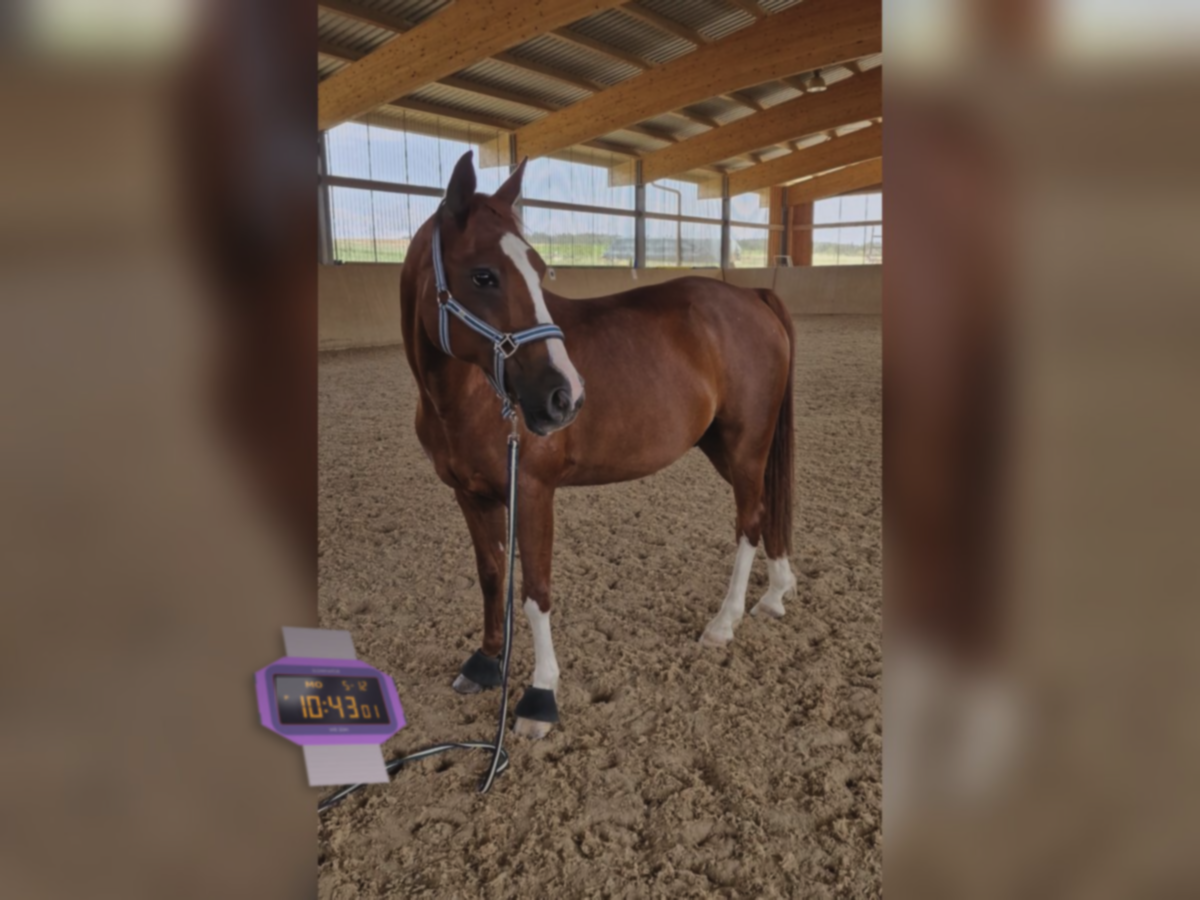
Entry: 10,43,01
